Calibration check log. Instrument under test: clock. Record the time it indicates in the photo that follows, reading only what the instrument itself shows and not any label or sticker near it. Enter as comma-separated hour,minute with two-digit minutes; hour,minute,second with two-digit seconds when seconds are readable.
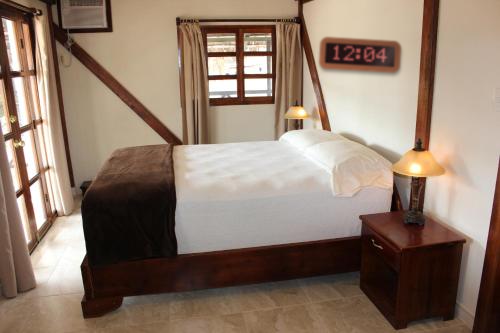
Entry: 12,04
